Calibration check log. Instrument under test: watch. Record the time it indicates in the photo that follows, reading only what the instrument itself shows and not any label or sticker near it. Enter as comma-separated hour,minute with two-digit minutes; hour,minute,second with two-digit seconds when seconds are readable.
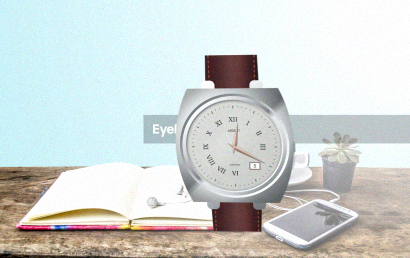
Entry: 12,20
